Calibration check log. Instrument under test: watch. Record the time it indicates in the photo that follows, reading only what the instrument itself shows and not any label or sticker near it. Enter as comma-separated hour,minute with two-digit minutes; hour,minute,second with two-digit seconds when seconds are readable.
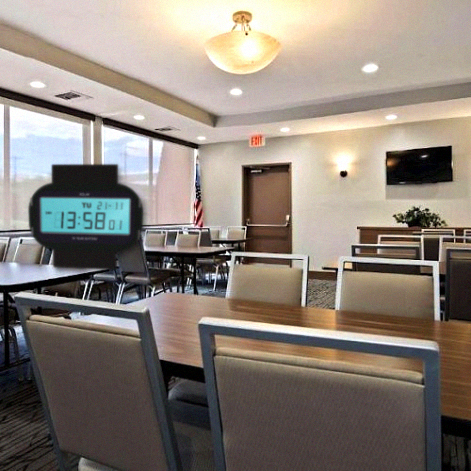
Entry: 13,58,01
